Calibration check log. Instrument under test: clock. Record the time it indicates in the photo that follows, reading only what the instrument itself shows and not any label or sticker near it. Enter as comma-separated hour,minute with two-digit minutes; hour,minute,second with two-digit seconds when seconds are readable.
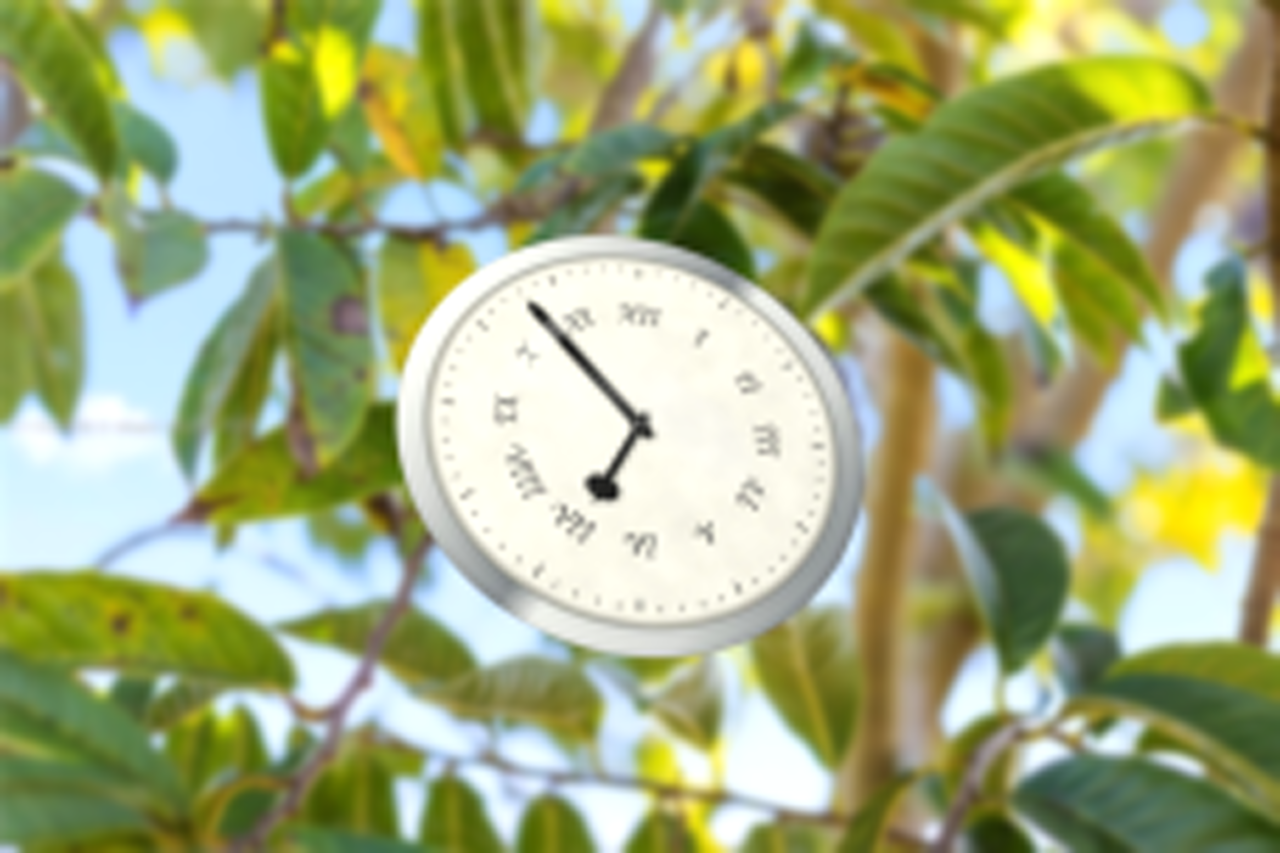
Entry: 6,53
